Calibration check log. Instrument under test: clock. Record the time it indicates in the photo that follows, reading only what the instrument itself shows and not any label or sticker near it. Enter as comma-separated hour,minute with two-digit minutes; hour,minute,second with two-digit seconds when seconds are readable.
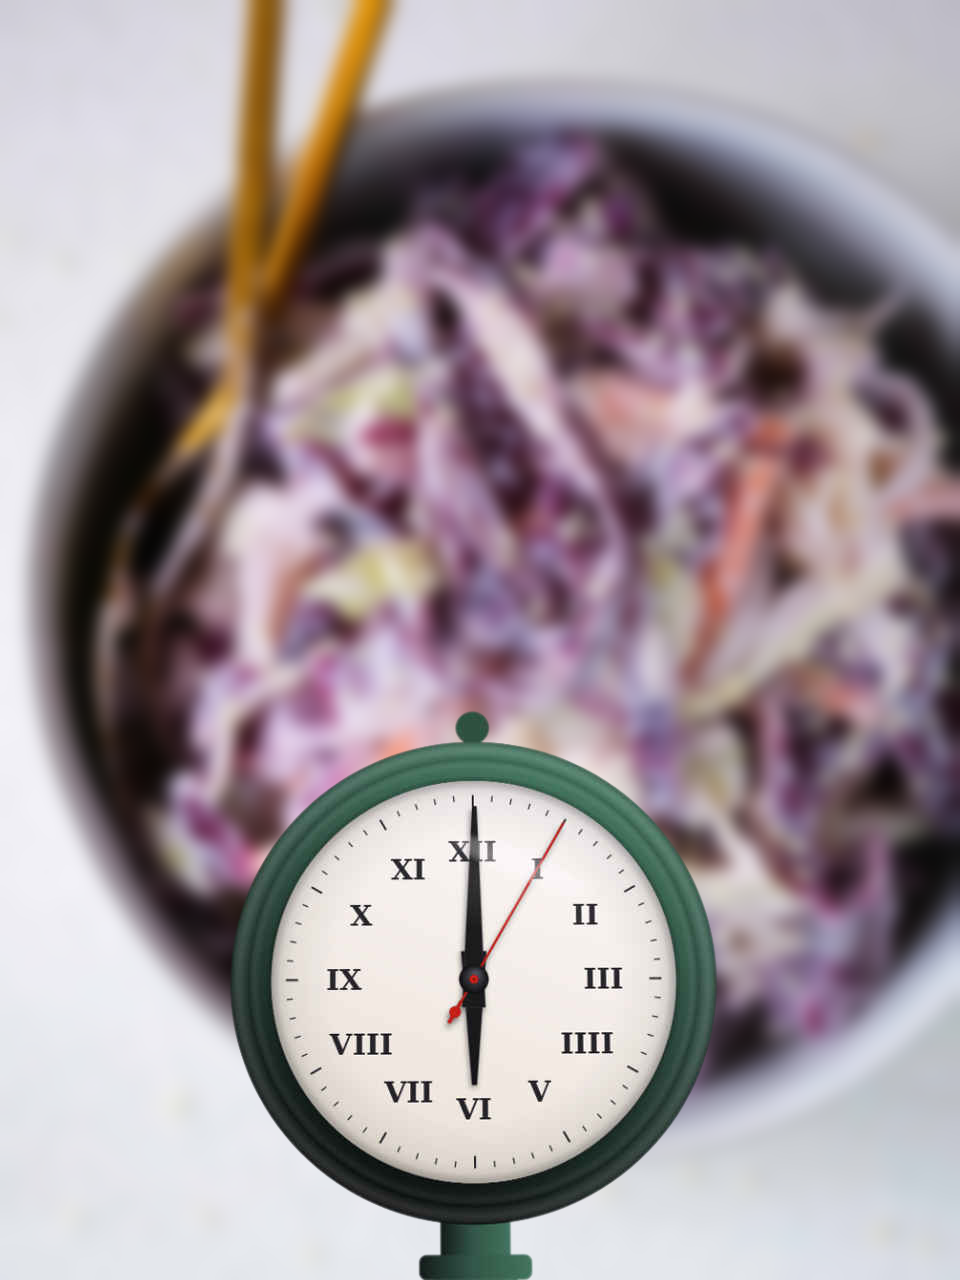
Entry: 6,00,05
